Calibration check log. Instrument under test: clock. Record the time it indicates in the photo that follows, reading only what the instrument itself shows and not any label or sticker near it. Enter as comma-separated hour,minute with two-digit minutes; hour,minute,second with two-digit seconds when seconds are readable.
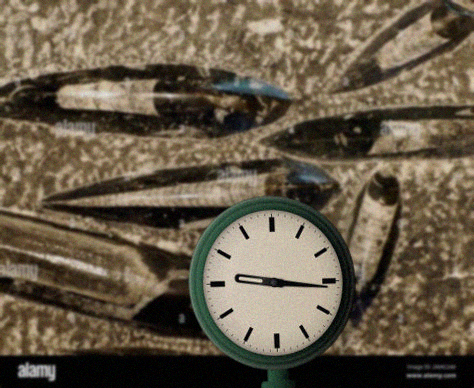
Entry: 9,16
